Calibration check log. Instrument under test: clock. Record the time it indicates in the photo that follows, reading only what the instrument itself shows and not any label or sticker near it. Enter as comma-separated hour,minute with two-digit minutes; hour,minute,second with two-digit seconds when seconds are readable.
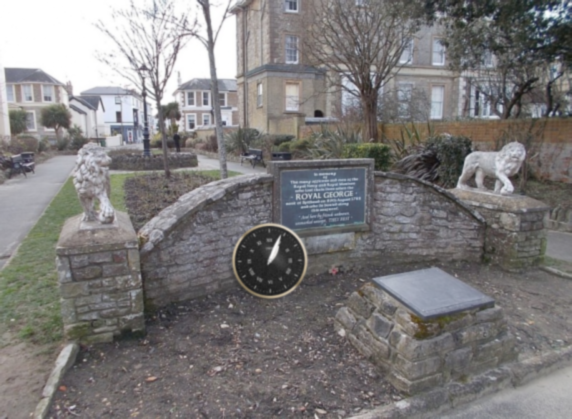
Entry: 1,04
